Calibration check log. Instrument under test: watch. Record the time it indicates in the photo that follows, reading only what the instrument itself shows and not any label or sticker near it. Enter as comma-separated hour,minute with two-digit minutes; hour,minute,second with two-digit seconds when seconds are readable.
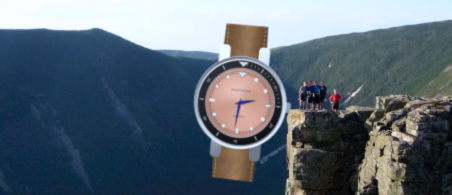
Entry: 2,31
